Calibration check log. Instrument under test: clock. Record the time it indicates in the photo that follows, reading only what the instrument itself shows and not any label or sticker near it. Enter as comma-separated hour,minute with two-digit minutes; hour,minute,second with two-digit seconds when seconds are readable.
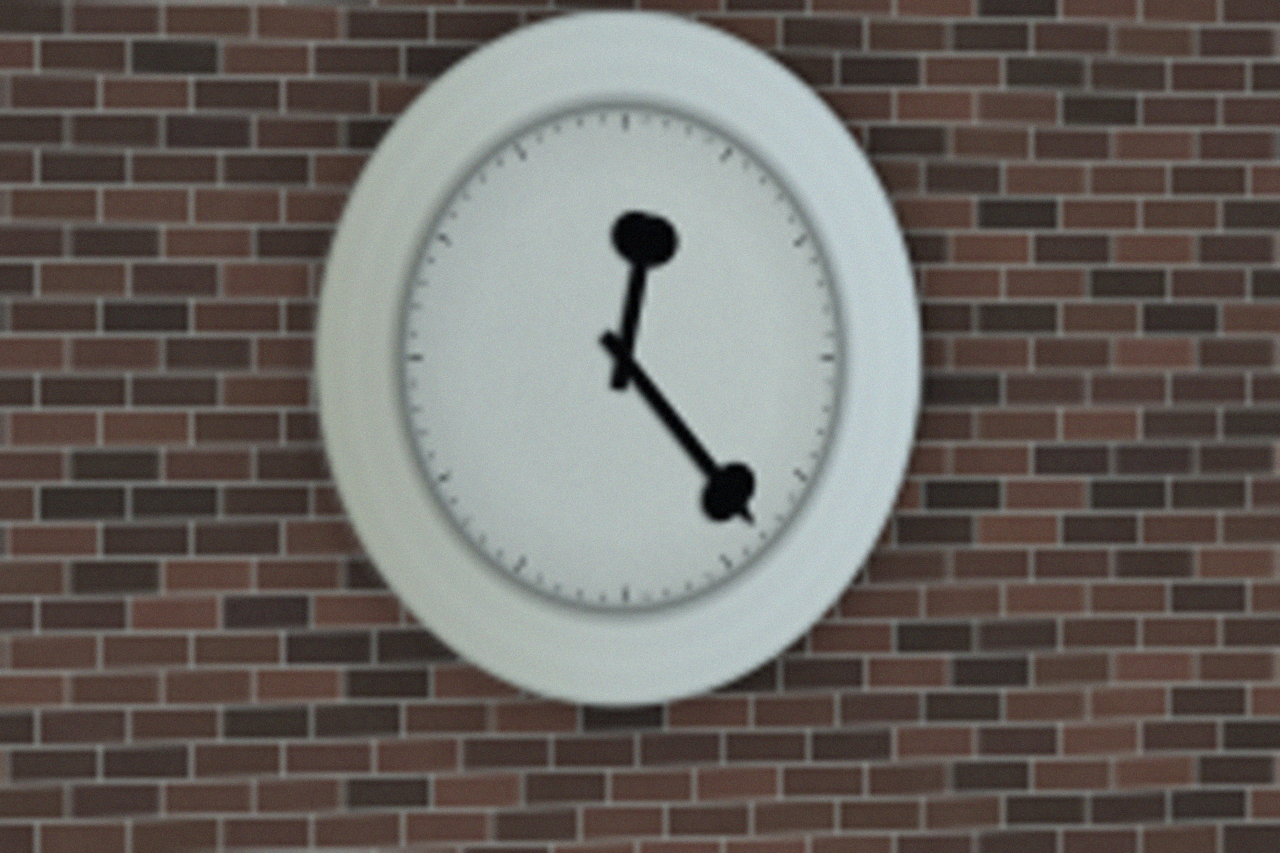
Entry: 12,23
